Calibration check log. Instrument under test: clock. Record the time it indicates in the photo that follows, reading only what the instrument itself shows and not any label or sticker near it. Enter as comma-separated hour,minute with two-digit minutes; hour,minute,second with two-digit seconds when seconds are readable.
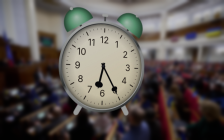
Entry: 6,25
